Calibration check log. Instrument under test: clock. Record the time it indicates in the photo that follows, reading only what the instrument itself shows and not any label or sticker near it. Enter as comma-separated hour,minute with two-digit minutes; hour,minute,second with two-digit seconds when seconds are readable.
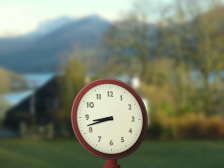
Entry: 8,42
